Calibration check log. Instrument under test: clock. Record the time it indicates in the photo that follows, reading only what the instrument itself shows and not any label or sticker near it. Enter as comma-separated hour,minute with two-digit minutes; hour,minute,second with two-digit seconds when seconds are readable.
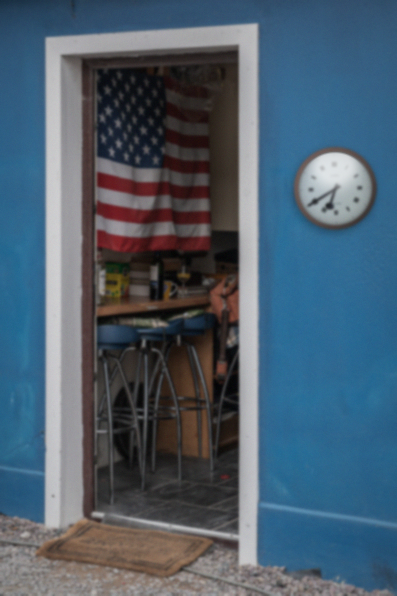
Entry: 6,40
